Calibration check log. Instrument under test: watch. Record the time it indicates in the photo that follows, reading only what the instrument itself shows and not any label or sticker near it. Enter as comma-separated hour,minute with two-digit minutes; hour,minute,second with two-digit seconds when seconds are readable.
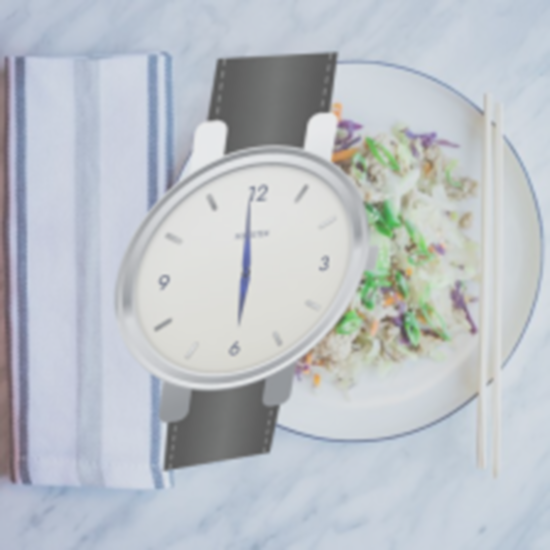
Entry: 5,59
